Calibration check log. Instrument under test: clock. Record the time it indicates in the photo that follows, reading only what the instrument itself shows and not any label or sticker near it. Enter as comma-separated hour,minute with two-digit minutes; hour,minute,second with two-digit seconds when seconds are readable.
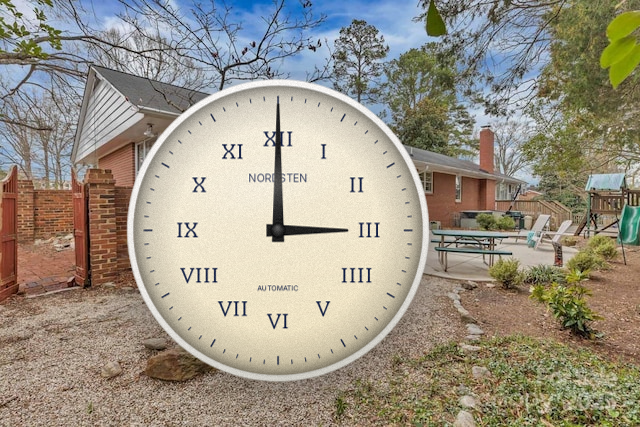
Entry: 3,00
